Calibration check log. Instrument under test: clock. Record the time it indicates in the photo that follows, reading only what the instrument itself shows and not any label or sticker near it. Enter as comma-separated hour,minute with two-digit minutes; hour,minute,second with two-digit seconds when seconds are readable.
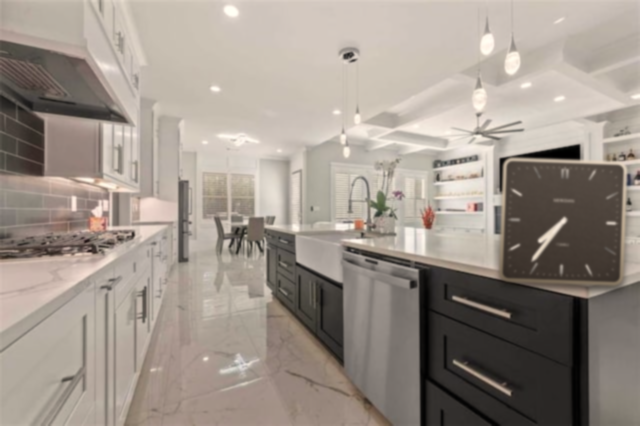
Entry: 7,36
